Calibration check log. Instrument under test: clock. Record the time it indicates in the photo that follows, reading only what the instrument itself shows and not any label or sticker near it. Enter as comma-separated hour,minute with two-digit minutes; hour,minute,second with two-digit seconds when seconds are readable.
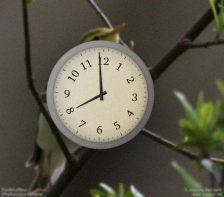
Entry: 7,59
